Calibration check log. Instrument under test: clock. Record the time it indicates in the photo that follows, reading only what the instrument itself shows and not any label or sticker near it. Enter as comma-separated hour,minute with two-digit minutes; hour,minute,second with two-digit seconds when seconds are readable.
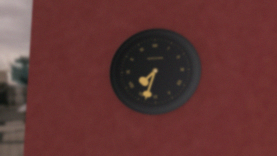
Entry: 7,33
